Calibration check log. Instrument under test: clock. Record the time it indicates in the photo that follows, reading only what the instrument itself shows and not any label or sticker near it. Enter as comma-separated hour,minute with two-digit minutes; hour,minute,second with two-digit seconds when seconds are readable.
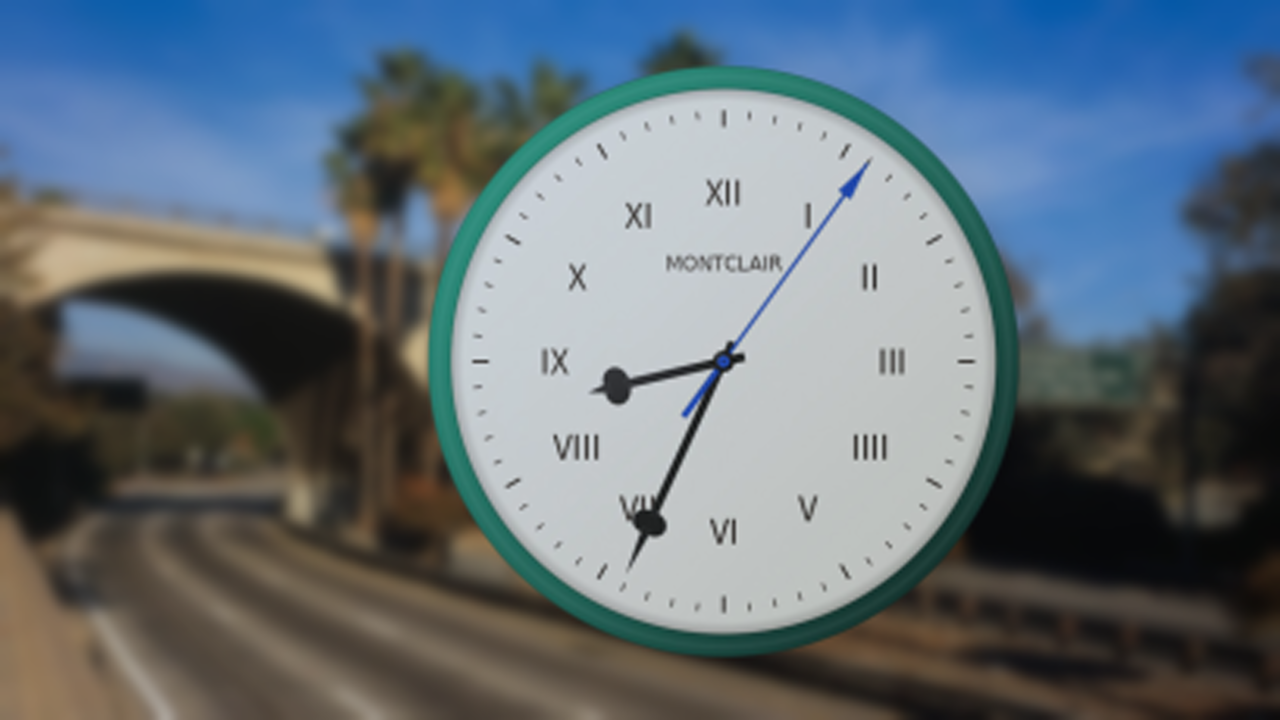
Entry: 8,34,06
